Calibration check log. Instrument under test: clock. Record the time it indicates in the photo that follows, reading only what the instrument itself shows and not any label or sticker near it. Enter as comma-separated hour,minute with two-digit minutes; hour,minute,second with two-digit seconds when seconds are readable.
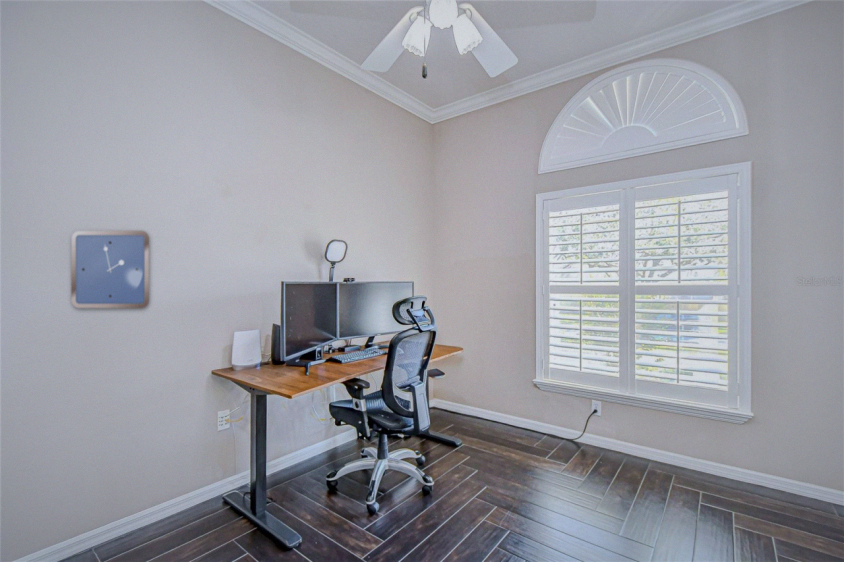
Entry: 1,58
